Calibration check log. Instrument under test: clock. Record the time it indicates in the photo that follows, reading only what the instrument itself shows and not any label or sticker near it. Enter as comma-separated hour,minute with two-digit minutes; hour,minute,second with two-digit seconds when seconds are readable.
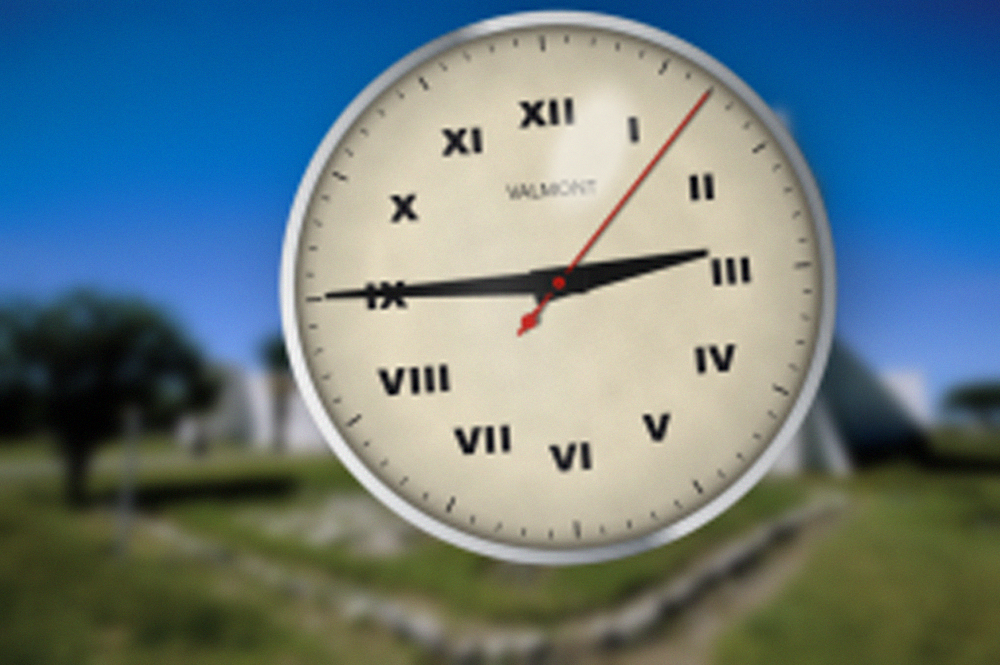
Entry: 2,45,07
